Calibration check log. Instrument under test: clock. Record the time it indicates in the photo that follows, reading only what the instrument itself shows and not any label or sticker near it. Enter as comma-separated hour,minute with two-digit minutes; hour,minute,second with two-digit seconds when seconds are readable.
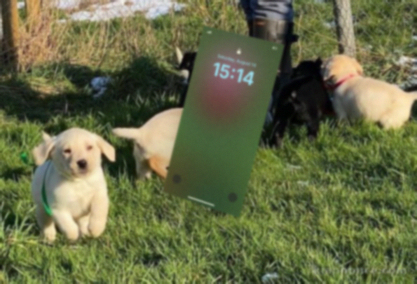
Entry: 15,14
